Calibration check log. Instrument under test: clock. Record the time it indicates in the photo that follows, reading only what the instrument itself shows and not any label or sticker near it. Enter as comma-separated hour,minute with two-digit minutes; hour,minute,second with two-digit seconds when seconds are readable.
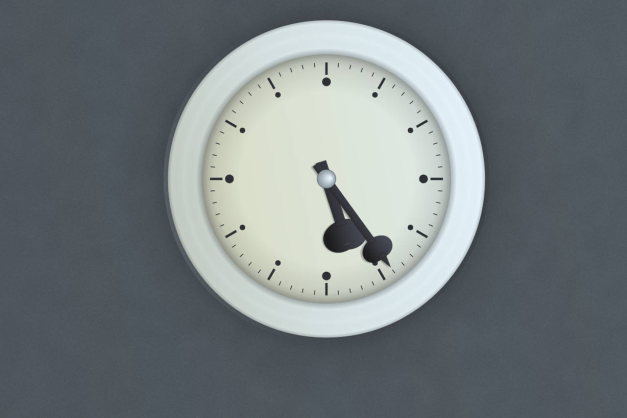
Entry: 5,24
